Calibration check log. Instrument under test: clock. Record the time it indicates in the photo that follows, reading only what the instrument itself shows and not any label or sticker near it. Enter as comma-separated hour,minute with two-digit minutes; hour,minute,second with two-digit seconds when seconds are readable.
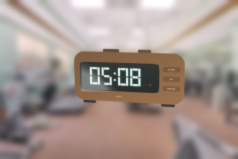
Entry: 5,08
